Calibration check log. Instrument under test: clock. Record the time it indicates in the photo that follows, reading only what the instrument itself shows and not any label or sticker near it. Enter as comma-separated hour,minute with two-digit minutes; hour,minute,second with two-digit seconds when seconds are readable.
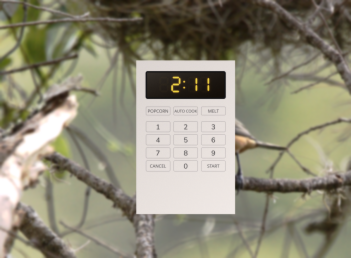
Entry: 2,11
